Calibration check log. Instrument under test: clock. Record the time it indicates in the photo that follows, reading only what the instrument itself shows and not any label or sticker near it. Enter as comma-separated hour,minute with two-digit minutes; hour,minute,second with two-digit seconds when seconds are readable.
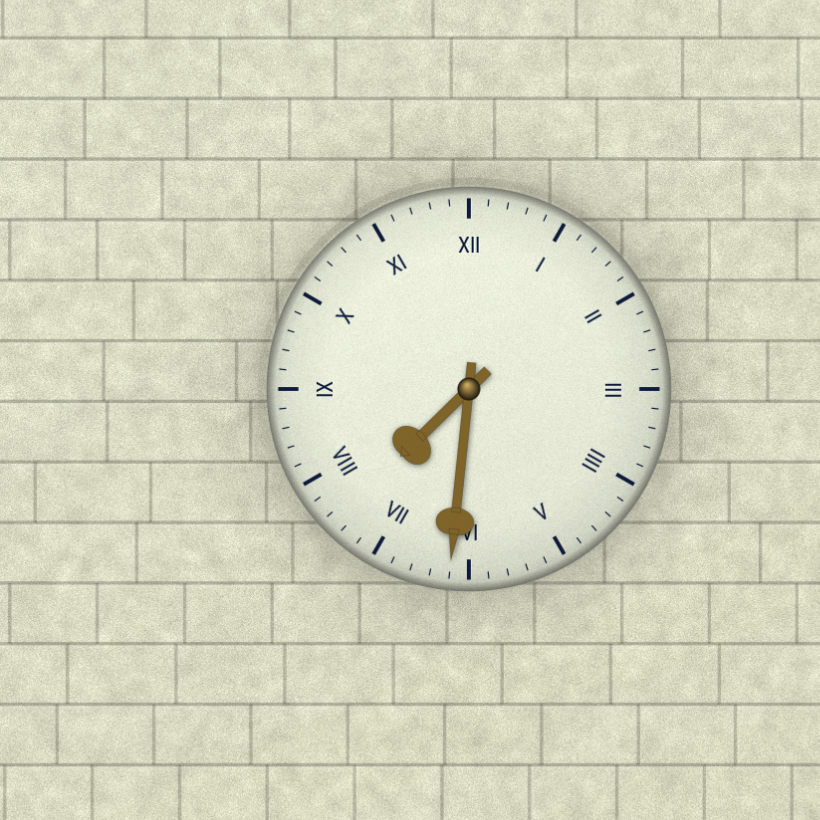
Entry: 7,31
